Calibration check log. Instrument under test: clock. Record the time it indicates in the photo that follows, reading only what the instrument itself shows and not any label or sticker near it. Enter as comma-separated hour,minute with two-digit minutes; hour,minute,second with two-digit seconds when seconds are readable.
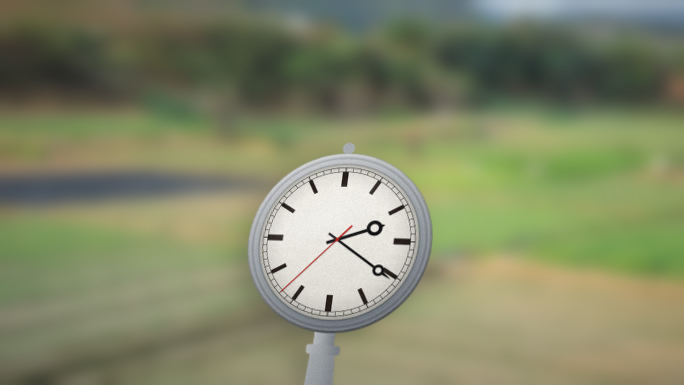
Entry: 2,20,37
